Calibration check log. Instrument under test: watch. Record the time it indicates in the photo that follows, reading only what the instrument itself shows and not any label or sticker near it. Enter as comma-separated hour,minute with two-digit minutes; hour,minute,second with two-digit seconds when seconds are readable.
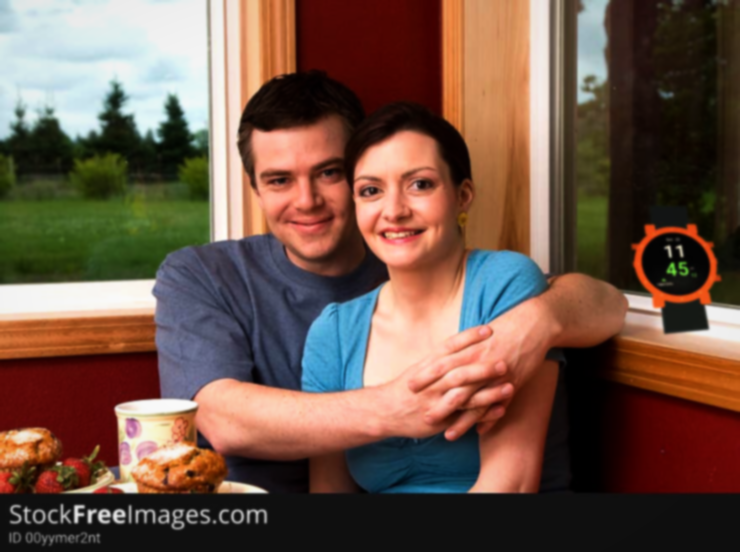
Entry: 11,45
